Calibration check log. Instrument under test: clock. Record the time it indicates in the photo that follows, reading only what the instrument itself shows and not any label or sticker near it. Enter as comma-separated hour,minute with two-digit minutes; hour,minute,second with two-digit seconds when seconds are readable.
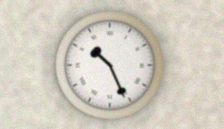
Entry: 10,26
